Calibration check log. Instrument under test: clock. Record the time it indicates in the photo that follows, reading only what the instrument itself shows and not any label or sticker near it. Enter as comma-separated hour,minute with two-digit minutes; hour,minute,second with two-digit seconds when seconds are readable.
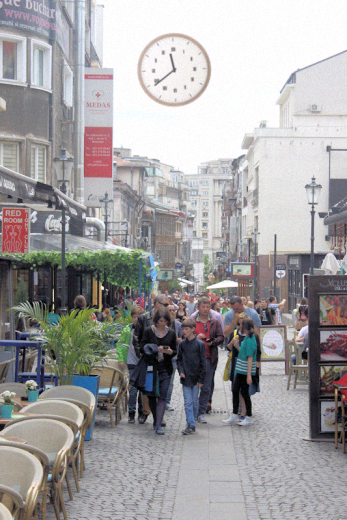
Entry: 11,39
